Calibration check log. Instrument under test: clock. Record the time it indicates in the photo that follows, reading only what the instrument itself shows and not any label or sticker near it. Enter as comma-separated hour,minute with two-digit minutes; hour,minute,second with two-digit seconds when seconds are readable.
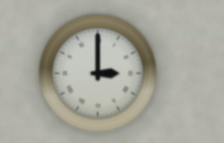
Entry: 3,00
